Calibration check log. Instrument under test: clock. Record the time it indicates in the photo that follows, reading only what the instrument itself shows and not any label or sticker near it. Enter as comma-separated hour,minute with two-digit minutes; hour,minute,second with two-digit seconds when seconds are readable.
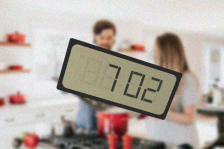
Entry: 7,02
